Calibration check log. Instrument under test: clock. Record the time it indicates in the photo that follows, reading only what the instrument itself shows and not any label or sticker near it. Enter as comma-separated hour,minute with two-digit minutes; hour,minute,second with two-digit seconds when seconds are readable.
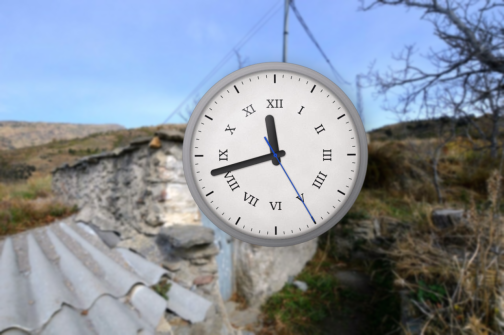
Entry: 11,42,25
